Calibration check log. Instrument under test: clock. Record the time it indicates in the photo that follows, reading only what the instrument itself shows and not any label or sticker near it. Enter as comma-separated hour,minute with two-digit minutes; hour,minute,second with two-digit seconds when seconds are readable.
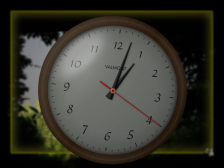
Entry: 1,02,20
